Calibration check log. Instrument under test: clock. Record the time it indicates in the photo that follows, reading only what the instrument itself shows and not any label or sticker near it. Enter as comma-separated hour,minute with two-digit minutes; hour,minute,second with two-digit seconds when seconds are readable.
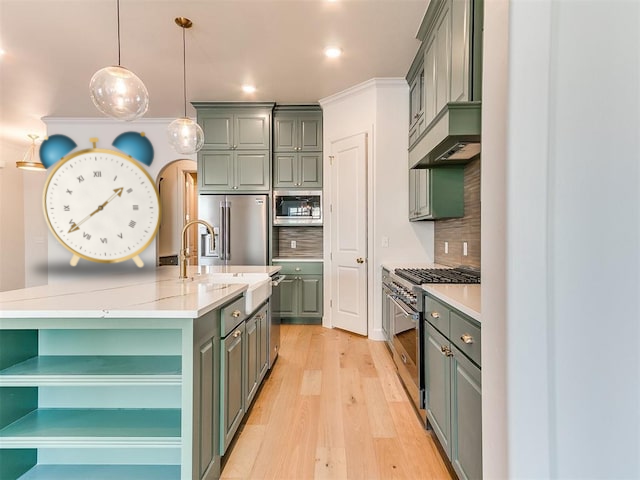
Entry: 1,39
